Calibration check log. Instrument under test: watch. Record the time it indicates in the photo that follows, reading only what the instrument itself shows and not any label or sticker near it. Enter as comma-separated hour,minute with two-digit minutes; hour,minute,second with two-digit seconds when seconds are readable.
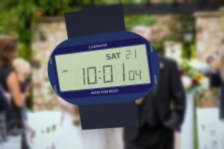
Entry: 10,01,04
